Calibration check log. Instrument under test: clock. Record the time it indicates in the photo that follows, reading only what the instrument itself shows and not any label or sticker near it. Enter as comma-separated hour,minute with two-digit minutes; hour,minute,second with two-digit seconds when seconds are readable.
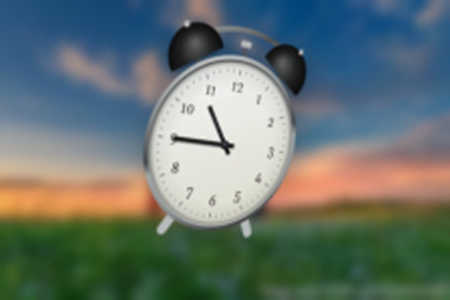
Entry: 10,45
